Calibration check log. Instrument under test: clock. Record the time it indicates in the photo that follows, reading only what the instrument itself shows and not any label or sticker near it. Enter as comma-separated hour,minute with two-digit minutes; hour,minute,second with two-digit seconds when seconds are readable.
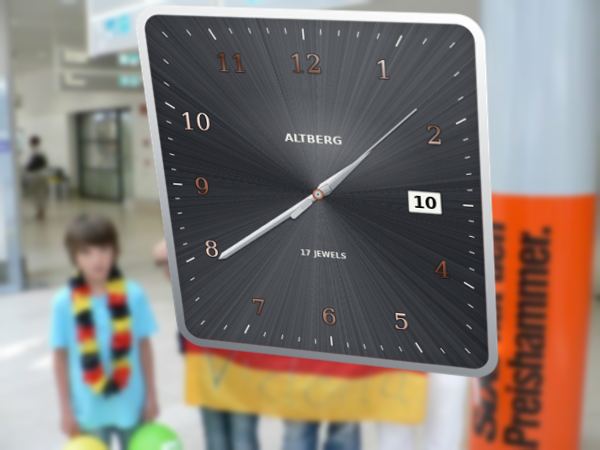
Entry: 1,39,08
